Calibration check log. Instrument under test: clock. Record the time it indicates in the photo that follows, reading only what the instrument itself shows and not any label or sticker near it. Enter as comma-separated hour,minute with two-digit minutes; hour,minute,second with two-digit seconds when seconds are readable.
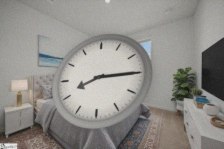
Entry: 8,15
